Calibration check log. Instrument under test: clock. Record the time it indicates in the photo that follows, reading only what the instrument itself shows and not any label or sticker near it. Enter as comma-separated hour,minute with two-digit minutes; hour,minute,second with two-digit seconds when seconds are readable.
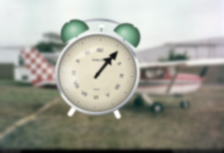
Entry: 1,06
